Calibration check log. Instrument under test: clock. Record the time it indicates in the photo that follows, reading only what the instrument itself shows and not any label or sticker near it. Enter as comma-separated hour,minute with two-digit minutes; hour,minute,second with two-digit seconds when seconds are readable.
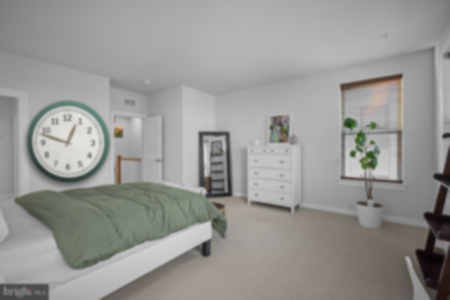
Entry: 12,48
